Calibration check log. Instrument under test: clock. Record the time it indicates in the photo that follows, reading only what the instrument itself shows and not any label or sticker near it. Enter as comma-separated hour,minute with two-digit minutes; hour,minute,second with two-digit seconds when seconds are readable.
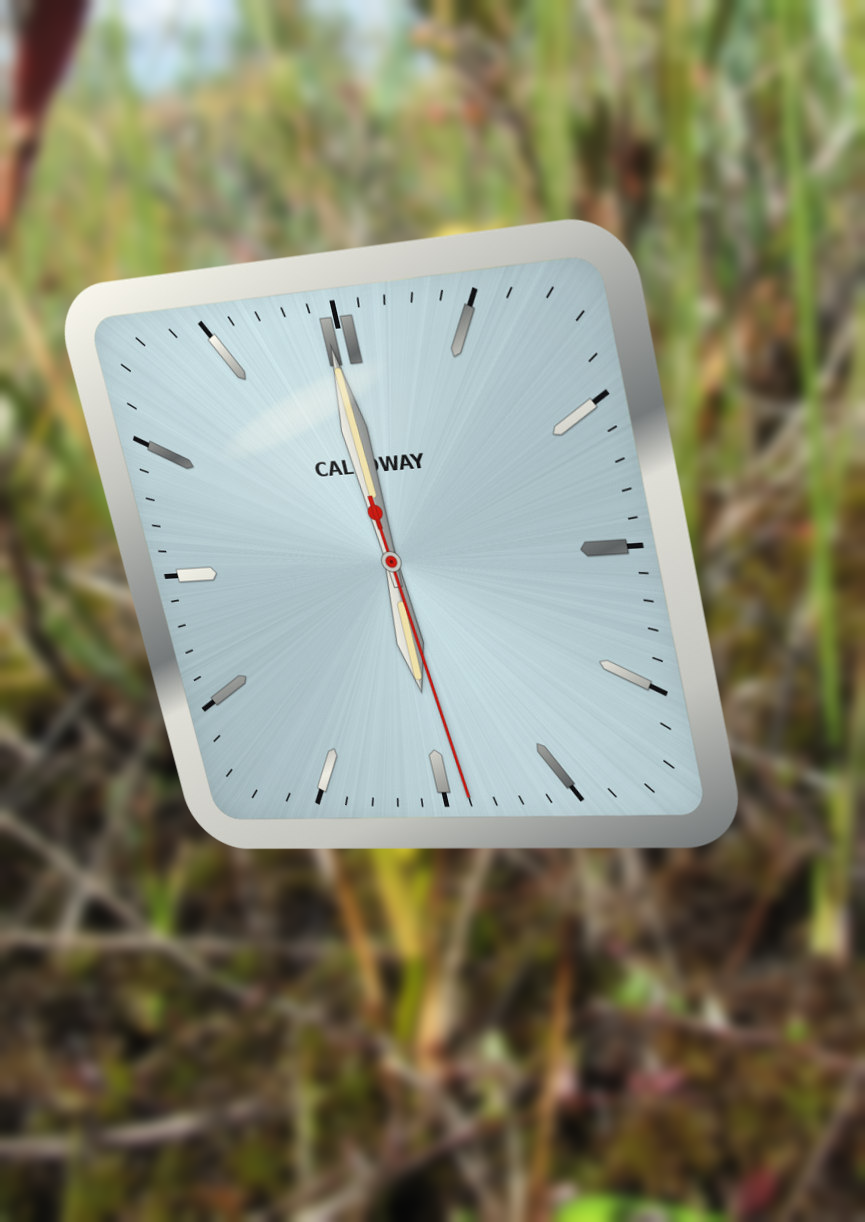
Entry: 5,59,29
